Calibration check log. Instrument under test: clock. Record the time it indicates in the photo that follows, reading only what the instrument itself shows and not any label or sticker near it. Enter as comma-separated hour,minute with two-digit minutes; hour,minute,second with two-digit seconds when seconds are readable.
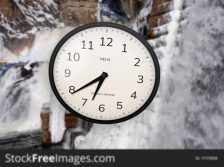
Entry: 6,39
